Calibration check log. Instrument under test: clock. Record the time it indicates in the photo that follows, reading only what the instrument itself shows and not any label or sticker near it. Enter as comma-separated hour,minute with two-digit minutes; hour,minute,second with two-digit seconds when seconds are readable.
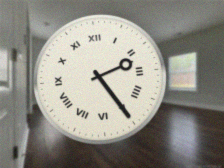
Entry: 2,25
